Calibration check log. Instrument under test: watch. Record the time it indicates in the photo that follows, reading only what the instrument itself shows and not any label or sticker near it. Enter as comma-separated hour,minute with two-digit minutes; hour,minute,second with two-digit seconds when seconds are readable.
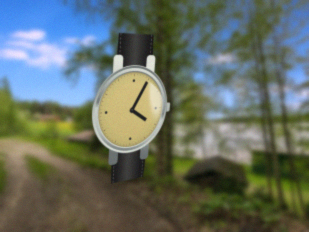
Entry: 4,05
